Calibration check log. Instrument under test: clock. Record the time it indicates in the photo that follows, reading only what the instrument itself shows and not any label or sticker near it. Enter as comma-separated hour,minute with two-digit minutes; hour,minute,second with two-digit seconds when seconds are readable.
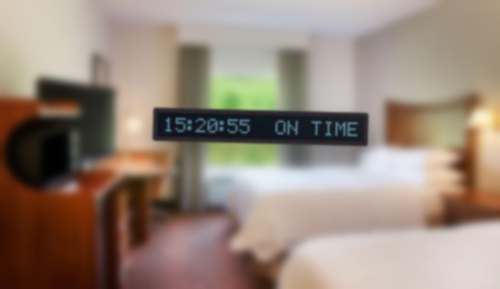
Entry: 15,20,55
